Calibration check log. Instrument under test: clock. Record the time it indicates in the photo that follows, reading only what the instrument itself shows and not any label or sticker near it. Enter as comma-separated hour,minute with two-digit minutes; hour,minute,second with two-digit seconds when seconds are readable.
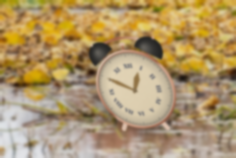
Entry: 12,50
